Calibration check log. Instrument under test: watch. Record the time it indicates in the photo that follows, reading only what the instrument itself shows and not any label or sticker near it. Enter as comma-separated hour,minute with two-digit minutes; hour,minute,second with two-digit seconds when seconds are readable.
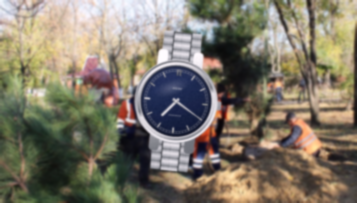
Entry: 7,20
